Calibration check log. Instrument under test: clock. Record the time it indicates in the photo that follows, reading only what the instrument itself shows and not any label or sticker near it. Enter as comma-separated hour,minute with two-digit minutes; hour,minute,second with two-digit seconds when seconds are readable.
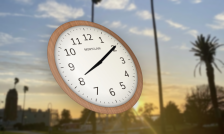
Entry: 8,10
